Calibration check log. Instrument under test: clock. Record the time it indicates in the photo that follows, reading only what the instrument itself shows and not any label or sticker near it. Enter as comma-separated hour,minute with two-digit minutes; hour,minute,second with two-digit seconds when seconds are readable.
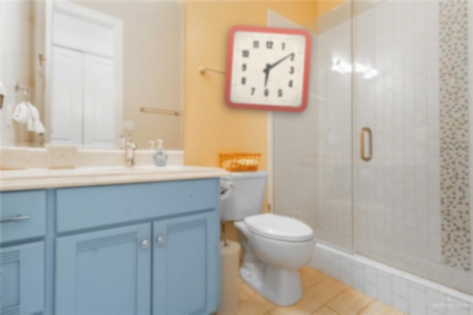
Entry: 6,09
